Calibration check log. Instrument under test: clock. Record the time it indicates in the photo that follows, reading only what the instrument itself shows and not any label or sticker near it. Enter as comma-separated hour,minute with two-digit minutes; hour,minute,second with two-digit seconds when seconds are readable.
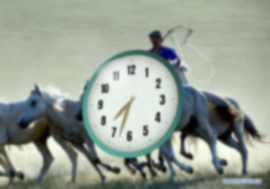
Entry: 7,33
